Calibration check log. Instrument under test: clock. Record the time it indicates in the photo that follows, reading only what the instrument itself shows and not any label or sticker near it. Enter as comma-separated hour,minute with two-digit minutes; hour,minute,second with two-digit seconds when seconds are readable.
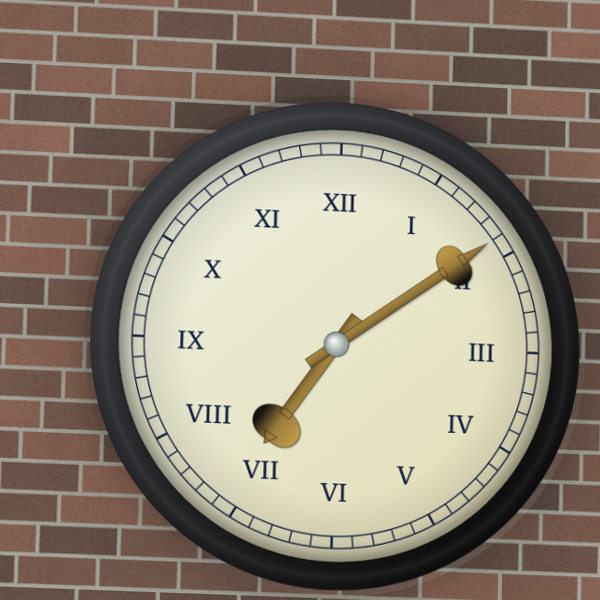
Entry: 7,09
